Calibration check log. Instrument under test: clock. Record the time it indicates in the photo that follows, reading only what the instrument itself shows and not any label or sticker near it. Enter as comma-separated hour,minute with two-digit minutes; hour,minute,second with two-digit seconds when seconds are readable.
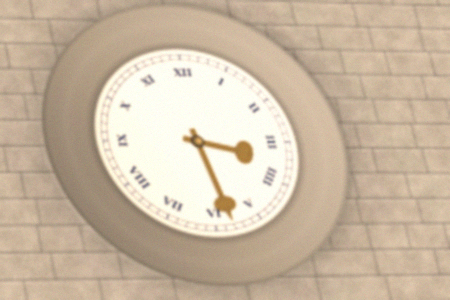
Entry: 3,28
